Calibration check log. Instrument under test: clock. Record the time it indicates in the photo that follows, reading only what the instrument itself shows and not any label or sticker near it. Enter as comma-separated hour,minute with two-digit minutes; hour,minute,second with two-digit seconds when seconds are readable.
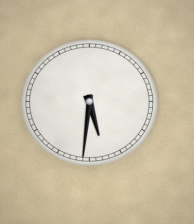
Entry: 5,31
